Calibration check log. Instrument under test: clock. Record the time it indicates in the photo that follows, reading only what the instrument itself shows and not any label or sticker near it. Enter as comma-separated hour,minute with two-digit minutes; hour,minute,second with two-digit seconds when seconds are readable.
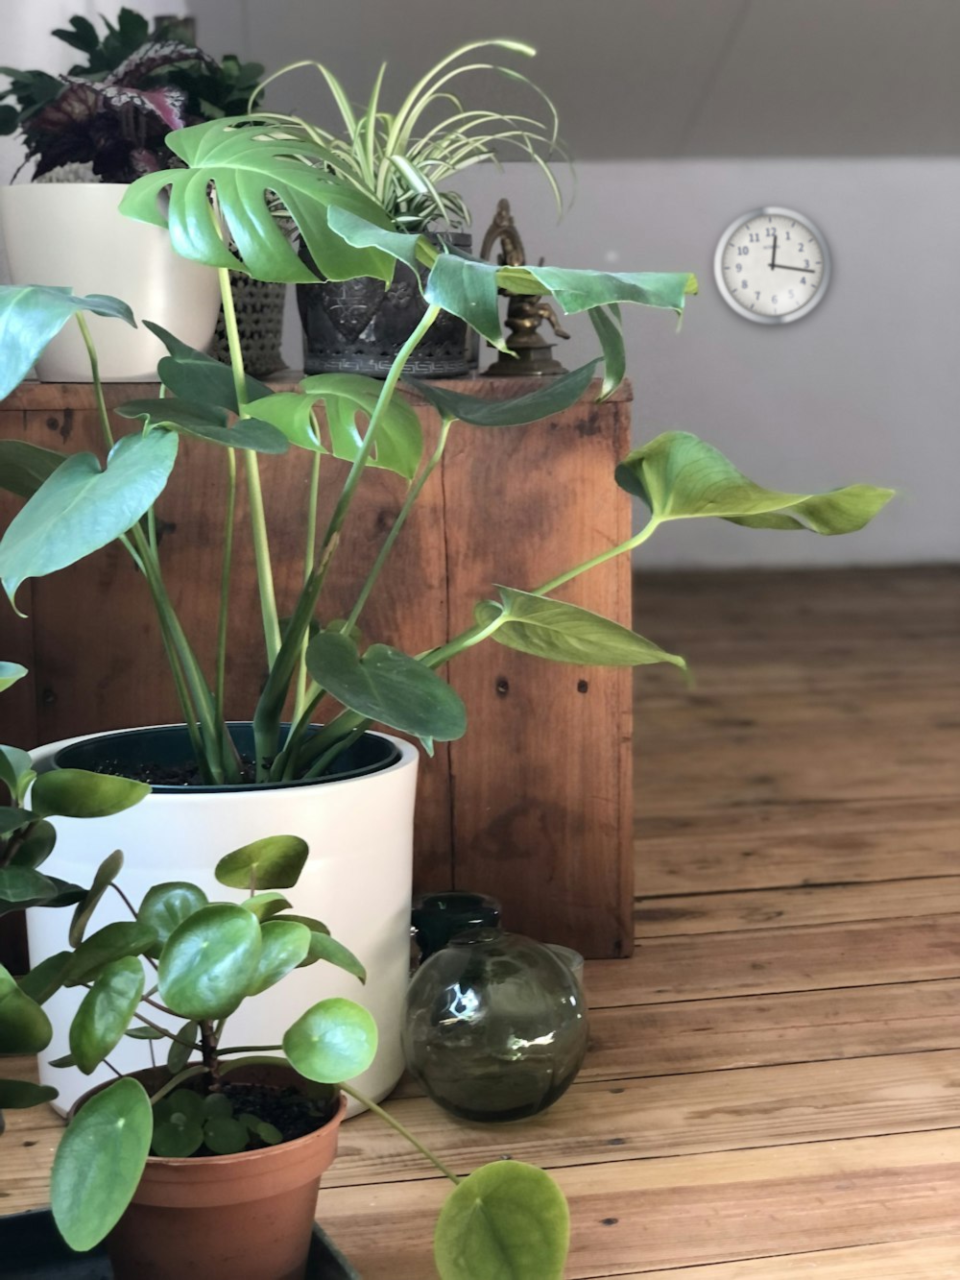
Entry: 12,17
